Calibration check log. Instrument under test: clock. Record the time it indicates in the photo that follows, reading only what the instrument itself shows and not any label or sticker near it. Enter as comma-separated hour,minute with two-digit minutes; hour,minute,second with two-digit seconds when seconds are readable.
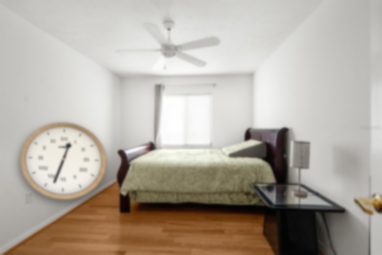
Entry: 12,33
